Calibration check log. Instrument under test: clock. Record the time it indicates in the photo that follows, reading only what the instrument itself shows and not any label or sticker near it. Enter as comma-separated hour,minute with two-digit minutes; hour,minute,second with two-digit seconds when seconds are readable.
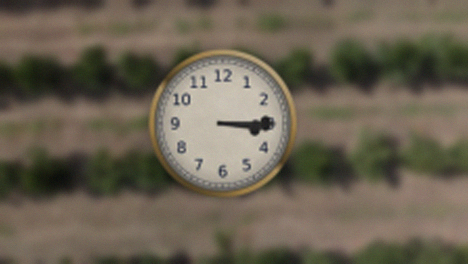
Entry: 3,15
